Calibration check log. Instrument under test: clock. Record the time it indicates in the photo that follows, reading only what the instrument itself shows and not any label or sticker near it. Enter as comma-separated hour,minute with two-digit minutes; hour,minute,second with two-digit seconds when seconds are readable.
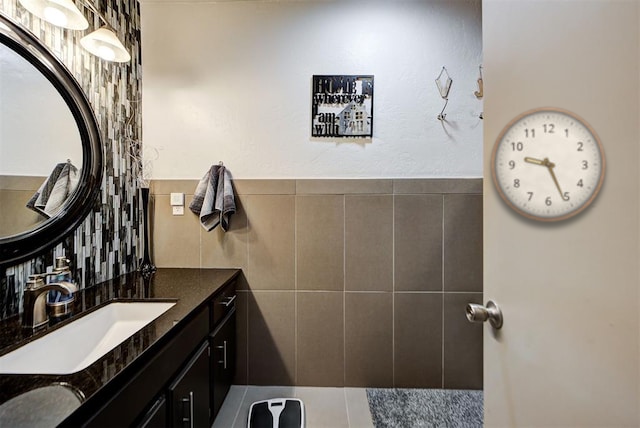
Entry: 9,26
